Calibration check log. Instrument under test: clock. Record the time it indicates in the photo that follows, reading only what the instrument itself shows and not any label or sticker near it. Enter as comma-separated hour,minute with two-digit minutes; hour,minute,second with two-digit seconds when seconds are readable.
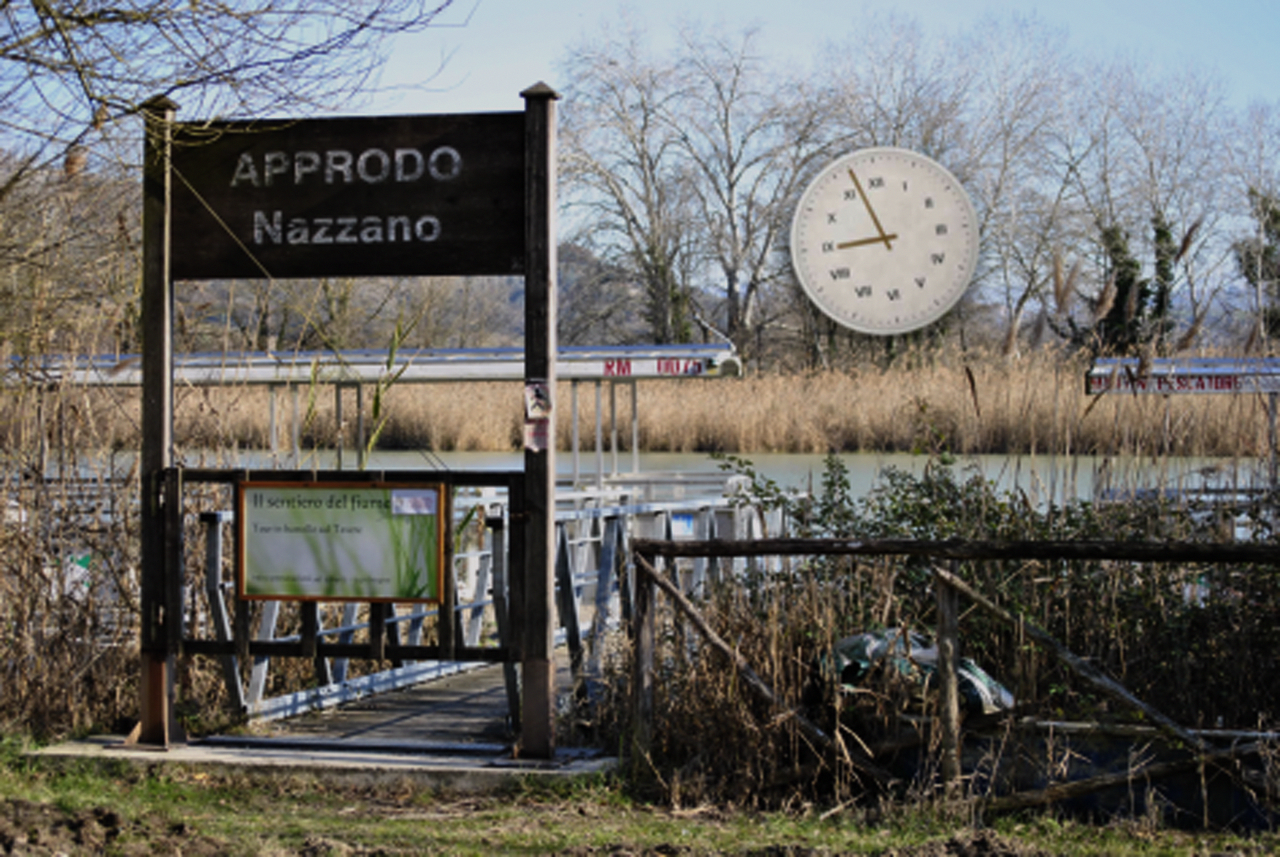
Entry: 8,57
